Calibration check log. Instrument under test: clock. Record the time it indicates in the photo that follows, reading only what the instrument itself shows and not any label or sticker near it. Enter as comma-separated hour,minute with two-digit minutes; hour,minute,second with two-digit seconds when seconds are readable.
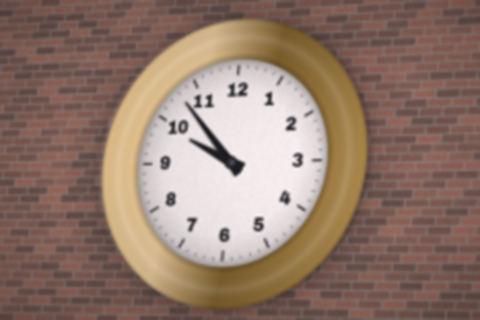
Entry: 9,53
